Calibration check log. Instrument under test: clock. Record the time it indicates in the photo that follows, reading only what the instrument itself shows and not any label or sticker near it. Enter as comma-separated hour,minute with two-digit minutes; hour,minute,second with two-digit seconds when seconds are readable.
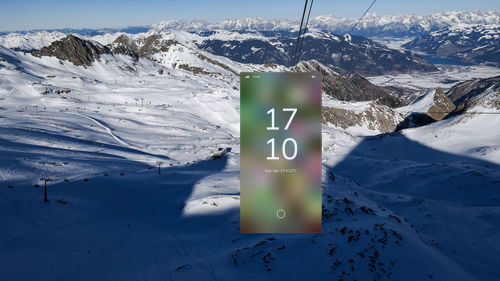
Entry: 17,10
